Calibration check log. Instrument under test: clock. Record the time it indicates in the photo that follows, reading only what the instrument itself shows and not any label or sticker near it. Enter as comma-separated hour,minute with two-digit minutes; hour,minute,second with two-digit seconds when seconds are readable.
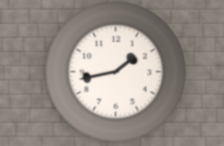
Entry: 1,43
